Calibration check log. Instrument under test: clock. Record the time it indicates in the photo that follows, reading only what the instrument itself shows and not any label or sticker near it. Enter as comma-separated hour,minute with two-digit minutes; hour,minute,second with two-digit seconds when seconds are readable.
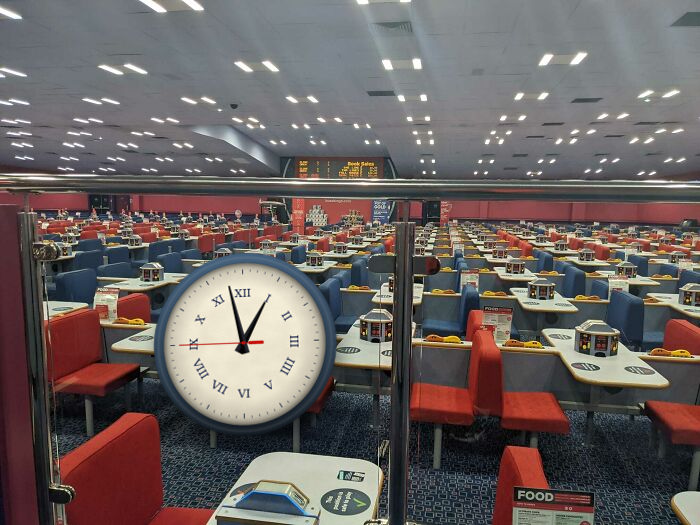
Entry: 12,57,45
